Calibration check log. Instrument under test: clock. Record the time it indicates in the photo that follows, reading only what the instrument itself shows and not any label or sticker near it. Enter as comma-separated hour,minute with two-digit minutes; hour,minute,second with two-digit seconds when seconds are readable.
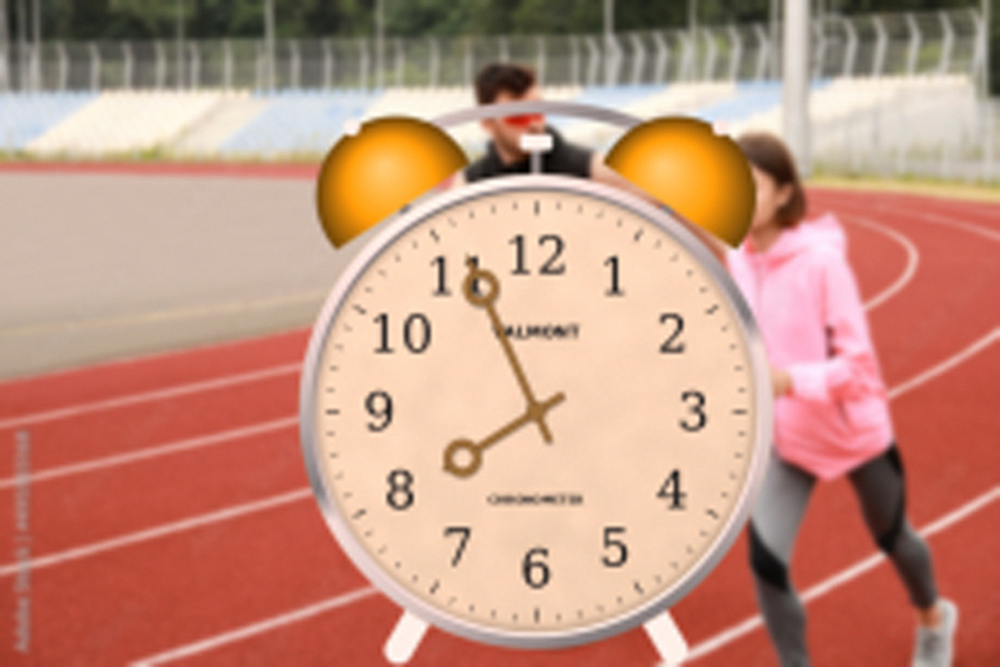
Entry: 7,56
